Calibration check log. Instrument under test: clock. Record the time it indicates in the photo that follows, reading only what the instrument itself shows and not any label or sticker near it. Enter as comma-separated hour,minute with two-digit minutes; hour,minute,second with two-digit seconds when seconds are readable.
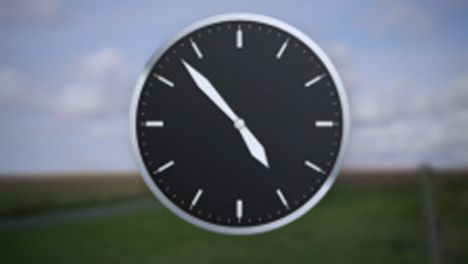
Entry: 4,53
